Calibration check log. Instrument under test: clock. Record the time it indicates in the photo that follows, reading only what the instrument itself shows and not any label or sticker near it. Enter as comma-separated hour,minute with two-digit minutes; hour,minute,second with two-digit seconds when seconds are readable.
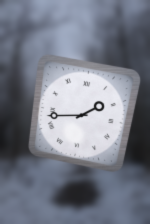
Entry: 1,43
